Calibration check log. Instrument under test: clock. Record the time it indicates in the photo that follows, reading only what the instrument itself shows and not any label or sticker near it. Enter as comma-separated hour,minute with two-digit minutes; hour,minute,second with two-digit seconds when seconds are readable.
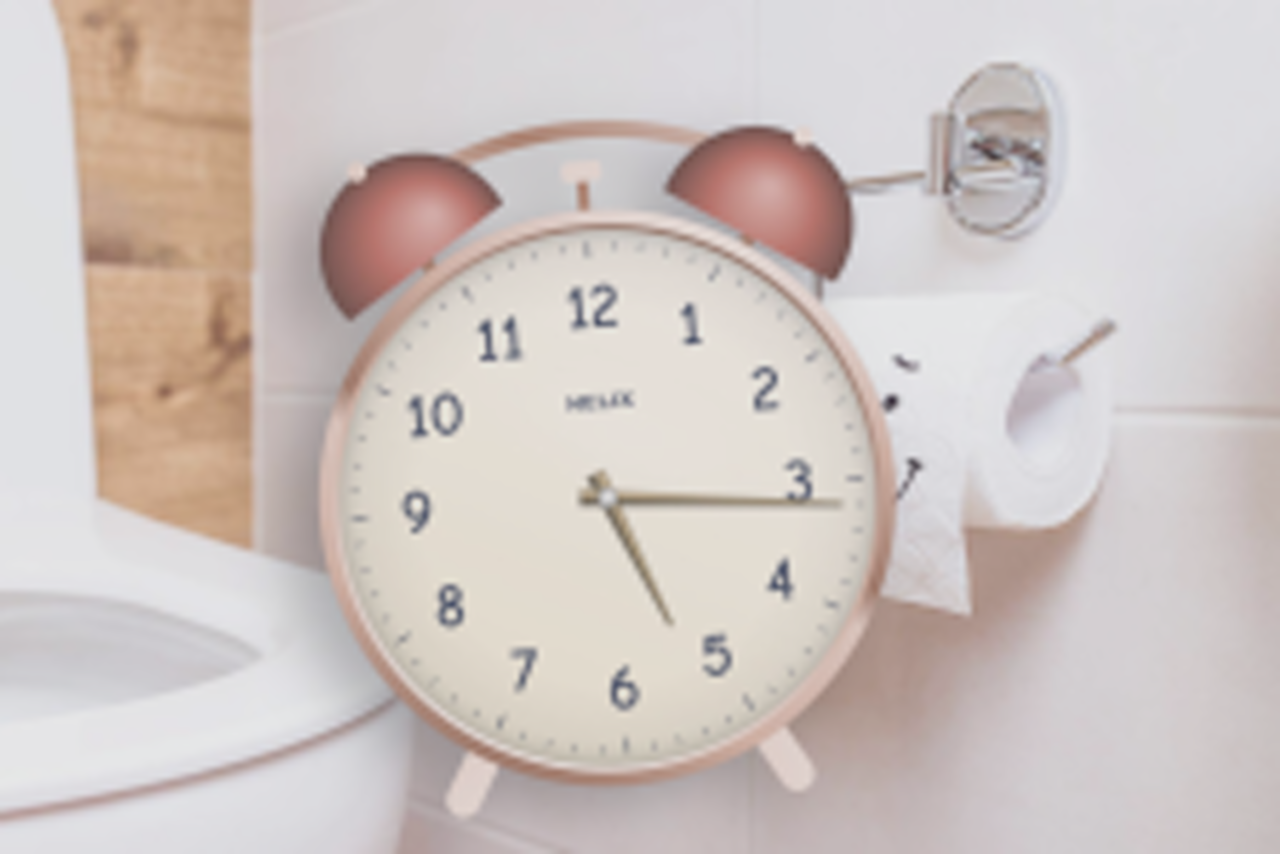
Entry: 5,16
